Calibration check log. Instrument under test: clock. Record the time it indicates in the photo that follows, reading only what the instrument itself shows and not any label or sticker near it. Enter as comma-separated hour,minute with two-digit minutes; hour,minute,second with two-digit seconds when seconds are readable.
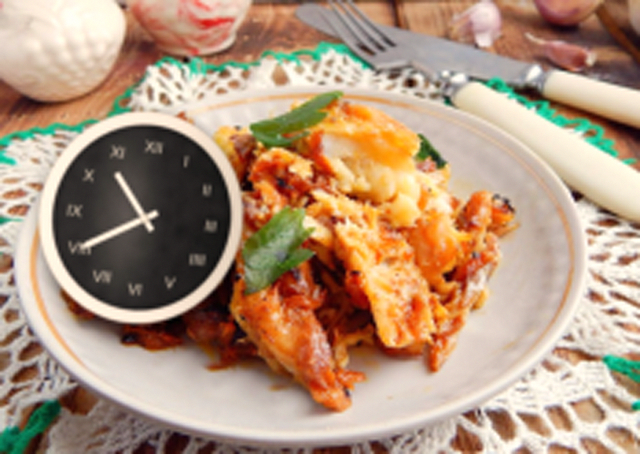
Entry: 10,40
